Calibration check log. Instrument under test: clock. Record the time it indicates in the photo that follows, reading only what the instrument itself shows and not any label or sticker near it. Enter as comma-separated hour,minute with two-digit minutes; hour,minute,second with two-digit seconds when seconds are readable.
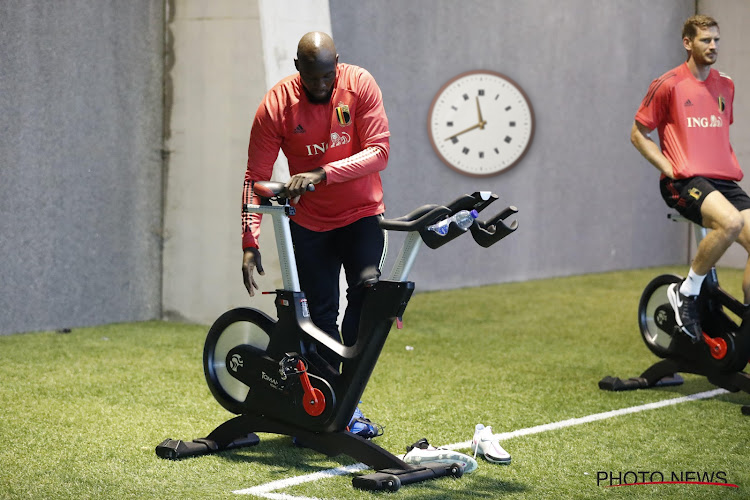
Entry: 11,41
